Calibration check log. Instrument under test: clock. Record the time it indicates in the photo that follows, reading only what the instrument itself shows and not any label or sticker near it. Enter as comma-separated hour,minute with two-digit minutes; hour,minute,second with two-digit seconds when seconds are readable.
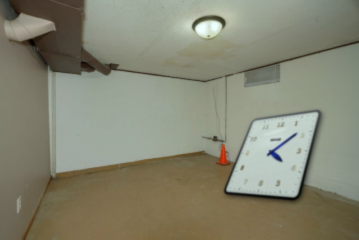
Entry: 4,08
